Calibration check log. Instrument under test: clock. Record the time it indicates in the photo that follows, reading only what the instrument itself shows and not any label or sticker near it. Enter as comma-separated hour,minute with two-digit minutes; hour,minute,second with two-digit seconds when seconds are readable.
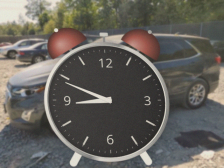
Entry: 8,49
